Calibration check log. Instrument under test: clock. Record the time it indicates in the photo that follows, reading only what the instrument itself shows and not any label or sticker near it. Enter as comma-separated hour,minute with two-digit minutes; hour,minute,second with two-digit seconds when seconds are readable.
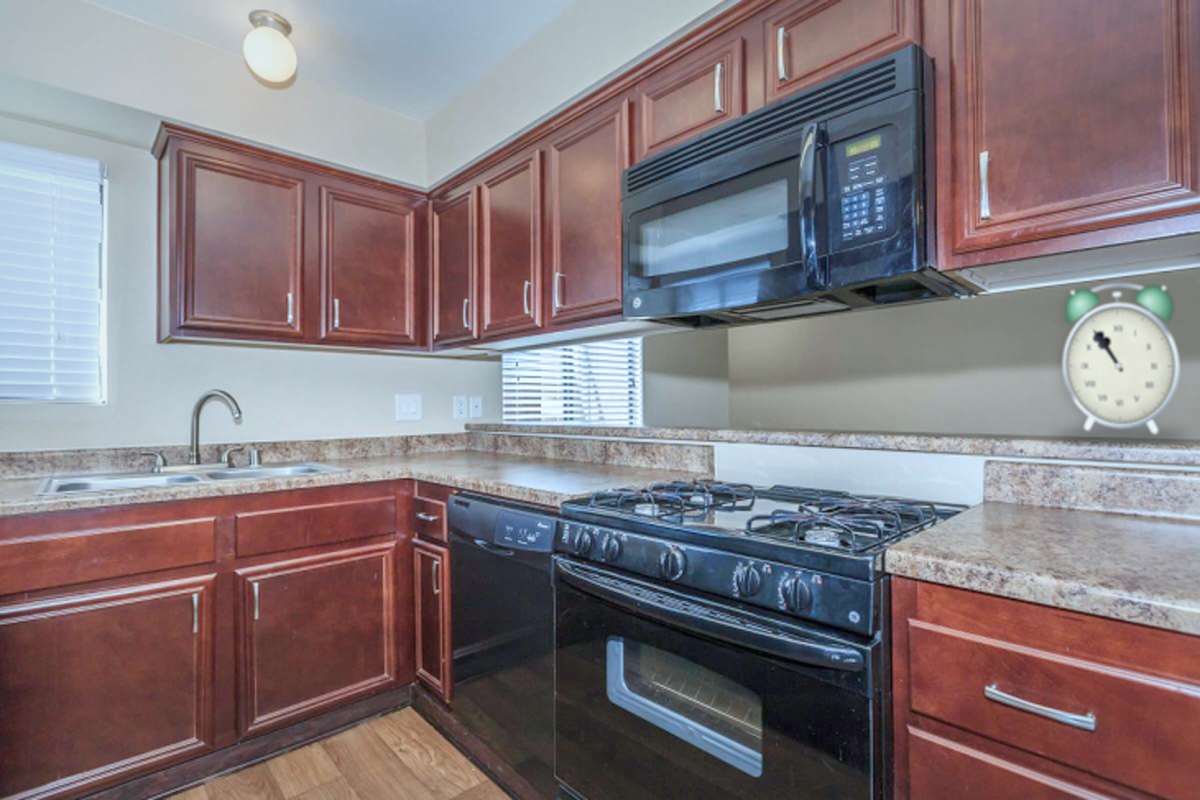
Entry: 10,54
